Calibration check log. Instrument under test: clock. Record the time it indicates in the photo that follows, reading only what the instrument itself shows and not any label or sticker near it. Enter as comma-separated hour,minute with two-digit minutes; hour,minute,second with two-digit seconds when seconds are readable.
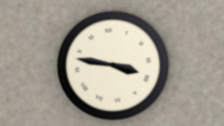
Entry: 3,48
